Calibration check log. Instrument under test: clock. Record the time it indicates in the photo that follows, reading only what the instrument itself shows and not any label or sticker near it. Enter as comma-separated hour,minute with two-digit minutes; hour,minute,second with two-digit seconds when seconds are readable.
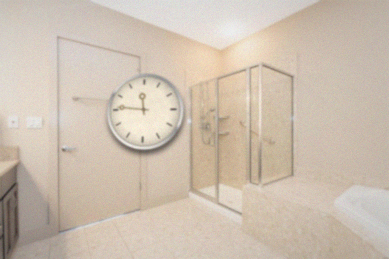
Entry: 11,46
